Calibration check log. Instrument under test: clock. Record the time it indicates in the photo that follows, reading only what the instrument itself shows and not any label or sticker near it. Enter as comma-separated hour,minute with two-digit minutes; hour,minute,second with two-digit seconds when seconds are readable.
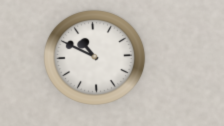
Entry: 10,50
